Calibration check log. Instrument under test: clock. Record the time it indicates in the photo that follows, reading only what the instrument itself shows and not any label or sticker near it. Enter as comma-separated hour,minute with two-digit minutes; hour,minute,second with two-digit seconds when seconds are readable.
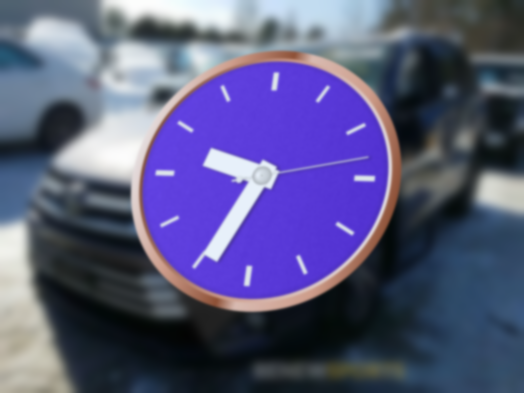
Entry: 9,34,13
